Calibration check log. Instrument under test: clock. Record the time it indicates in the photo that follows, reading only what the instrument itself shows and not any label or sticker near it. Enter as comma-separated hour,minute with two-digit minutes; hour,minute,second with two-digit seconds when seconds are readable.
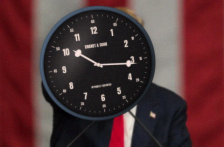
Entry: 10,16
